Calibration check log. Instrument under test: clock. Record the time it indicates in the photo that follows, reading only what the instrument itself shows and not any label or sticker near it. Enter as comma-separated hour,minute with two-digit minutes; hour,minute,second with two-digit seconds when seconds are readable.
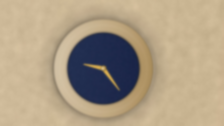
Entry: 9,24
